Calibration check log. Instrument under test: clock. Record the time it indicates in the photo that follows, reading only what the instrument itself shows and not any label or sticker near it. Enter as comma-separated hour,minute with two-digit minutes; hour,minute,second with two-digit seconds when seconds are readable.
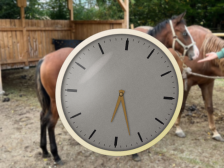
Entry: 6,27
